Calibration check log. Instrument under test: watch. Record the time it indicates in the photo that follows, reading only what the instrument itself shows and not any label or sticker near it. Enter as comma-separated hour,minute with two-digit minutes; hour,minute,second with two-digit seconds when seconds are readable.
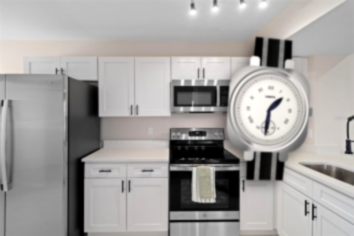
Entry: 1,31
